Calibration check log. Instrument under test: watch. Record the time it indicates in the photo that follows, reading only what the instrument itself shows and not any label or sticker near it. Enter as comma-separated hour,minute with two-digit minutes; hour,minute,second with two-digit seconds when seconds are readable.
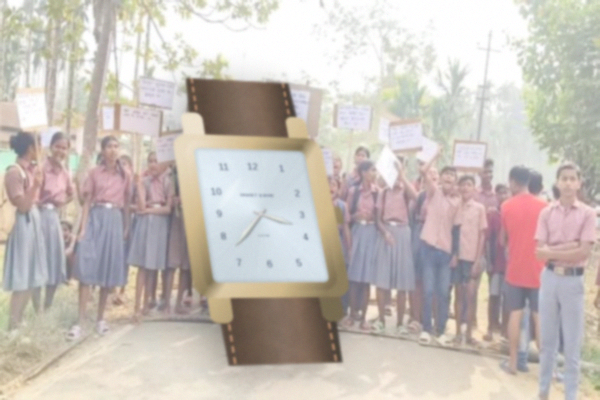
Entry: 3,37
